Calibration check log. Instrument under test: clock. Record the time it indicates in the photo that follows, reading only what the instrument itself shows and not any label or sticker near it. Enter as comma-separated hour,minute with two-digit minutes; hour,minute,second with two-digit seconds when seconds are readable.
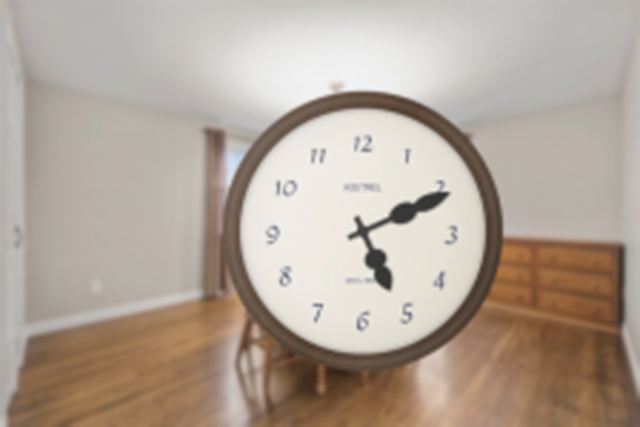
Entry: 5,11
